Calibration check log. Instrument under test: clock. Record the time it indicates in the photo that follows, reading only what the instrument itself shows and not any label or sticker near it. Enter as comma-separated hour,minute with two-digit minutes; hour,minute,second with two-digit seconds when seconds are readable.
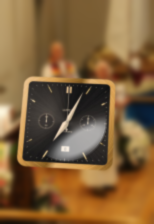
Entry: 7,04
